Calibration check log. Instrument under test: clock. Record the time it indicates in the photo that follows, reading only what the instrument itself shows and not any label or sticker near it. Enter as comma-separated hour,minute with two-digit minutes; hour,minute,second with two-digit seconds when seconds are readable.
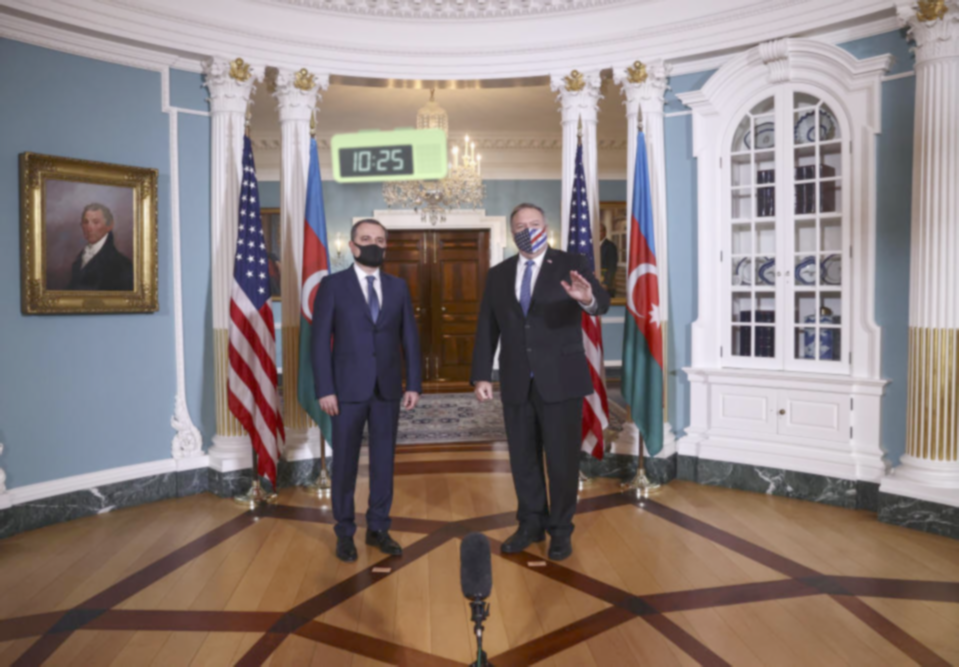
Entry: 10,25
